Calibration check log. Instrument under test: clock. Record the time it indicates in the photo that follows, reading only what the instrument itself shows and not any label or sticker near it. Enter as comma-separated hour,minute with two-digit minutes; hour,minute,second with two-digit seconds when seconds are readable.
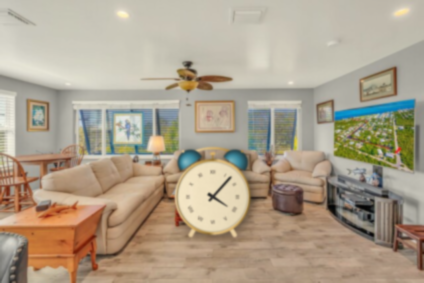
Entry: 4,07
